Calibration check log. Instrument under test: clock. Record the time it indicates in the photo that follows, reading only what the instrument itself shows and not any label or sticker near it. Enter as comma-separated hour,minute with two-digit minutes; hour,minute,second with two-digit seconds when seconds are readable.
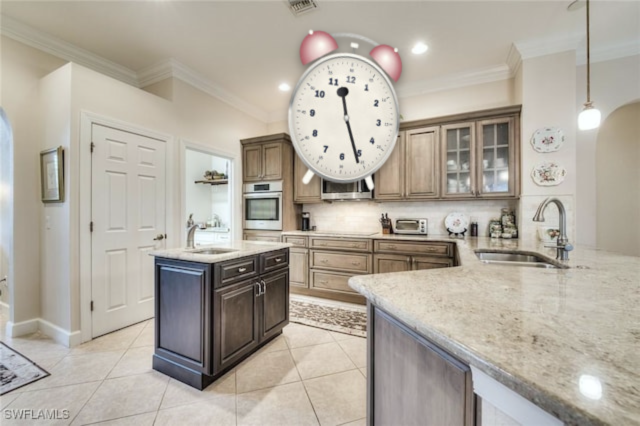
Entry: 11,26
